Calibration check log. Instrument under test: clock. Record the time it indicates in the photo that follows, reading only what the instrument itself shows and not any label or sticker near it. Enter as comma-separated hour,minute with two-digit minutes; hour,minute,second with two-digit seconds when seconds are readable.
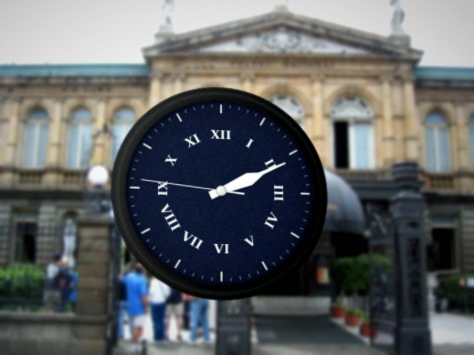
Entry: 2,10,46
